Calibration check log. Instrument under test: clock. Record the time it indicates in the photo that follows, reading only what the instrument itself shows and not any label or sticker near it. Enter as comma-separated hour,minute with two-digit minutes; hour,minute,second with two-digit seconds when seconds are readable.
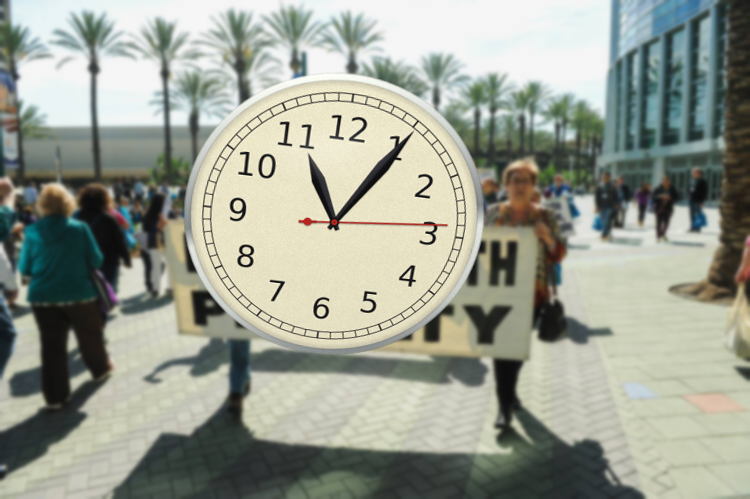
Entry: 11,05,14
